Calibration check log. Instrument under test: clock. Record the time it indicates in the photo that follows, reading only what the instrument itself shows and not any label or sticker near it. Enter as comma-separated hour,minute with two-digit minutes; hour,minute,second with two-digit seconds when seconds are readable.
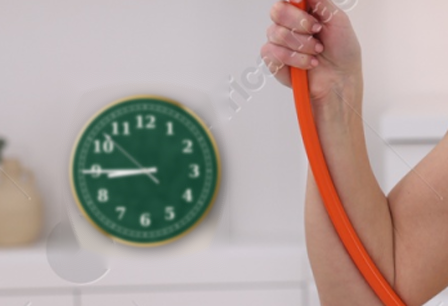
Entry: 8,44,52
